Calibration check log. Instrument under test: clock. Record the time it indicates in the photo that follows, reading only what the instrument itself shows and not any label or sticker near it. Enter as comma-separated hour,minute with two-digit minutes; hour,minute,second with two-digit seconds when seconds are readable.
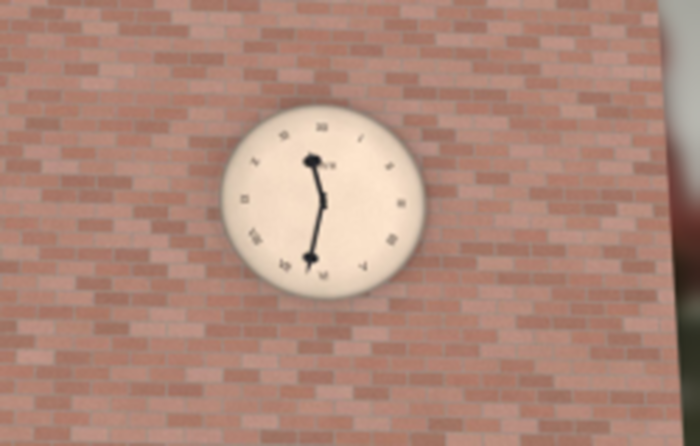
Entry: 11,32
